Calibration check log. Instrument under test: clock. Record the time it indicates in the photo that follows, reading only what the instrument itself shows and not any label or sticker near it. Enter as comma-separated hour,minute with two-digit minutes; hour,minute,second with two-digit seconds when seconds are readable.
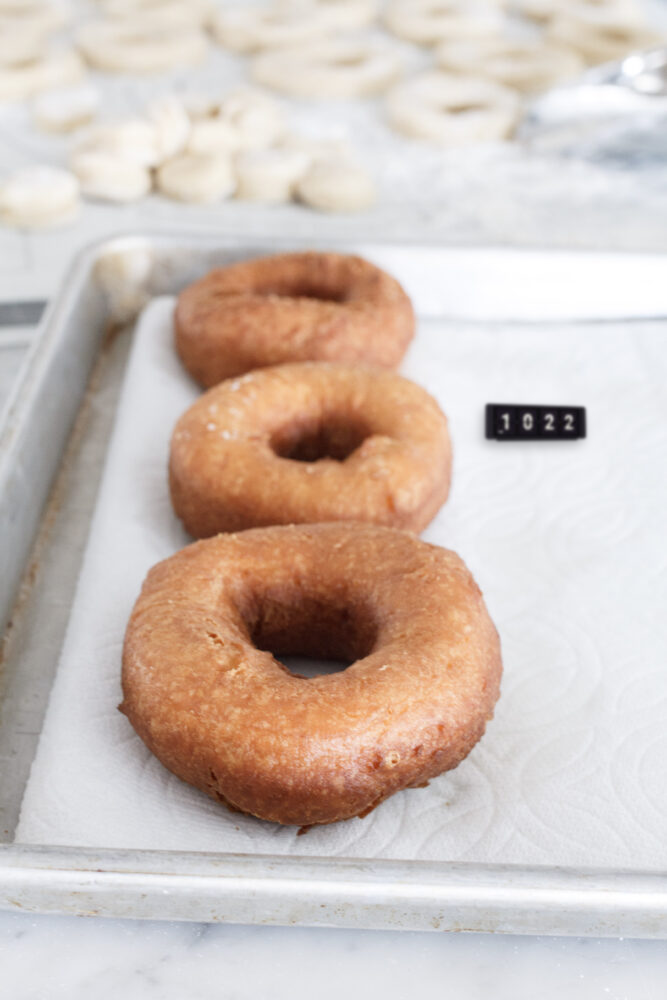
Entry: 10,22
